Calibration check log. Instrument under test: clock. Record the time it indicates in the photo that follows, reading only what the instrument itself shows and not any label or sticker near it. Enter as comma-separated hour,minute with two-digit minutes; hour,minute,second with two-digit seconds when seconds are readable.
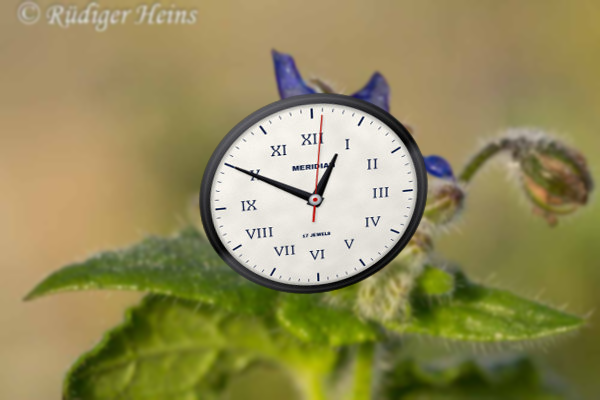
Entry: 12,50,01
